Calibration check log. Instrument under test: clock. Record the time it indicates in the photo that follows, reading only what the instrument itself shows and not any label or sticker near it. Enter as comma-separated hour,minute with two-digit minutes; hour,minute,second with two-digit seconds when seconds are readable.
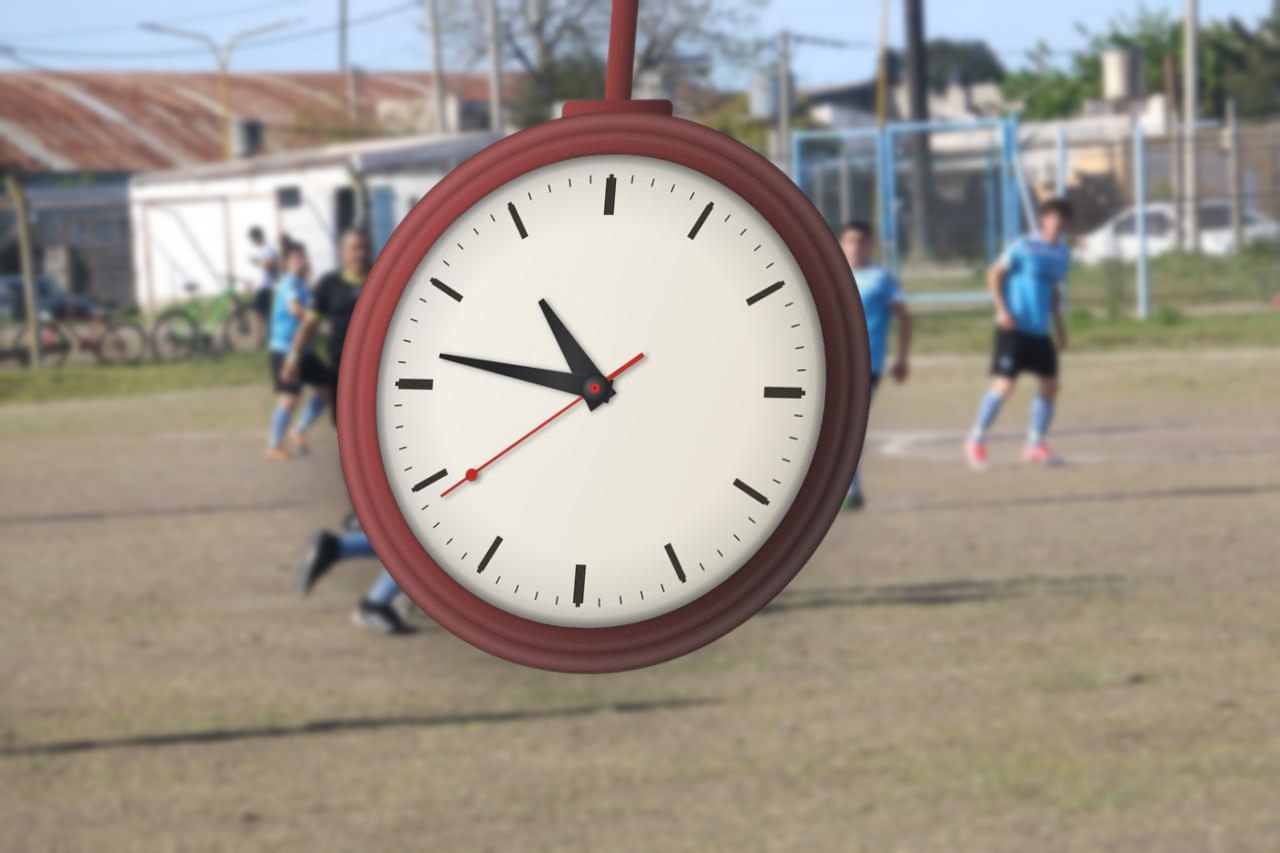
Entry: 10,46,39
